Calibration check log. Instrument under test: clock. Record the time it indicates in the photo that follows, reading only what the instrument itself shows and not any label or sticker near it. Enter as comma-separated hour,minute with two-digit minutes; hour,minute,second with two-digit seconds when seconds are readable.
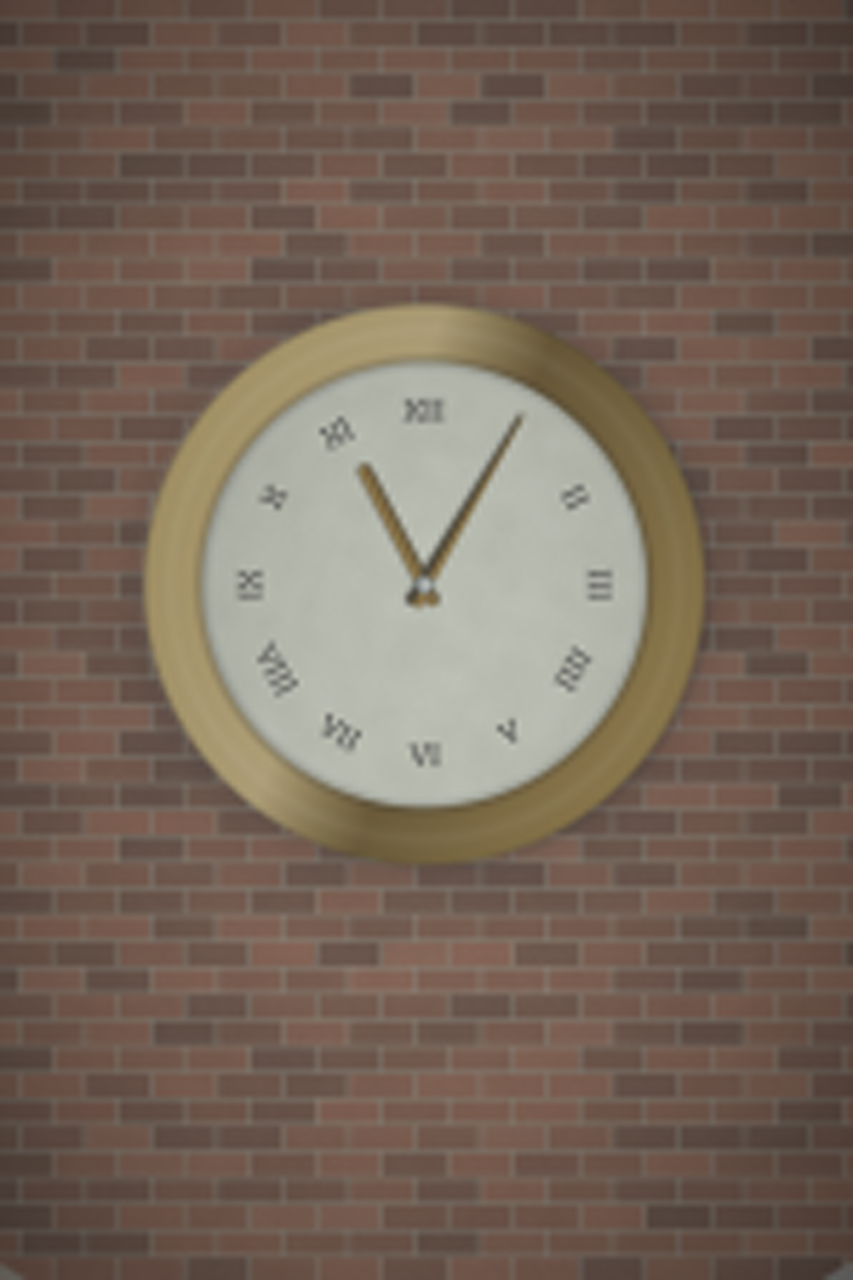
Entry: 11,05
